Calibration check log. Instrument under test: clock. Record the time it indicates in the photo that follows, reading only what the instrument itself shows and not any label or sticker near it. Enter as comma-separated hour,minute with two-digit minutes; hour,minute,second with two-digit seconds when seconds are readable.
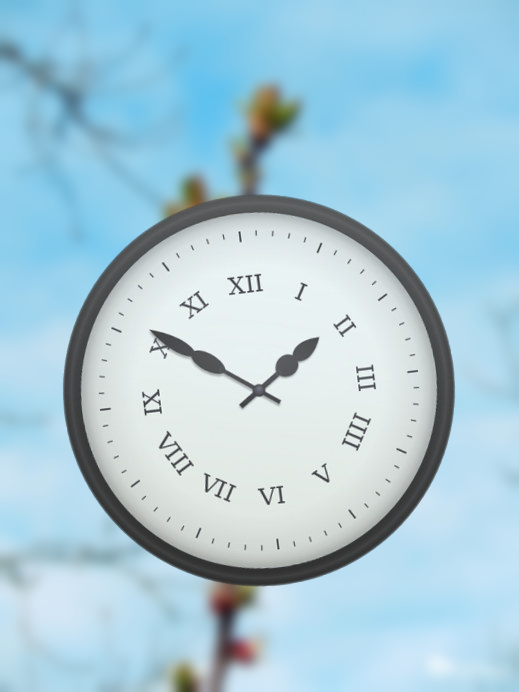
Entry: 1,51
